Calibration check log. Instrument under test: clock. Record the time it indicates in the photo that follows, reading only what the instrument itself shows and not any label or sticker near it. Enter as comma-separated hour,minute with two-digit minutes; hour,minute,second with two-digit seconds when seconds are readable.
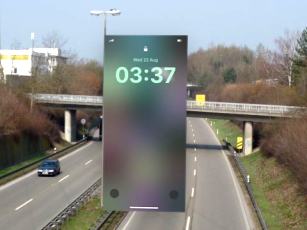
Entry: 3,37
